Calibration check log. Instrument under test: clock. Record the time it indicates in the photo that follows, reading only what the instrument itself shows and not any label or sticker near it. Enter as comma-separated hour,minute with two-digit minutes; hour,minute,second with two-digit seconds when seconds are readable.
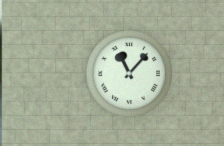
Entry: 11,07
